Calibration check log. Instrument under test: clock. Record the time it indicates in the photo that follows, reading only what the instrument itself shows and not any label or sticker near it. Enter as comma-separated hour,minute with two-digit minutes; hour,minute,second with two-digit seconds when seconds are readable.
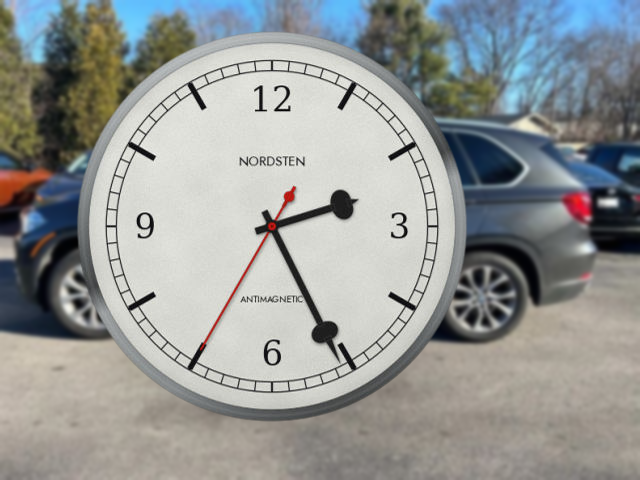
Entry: 2,25,35
